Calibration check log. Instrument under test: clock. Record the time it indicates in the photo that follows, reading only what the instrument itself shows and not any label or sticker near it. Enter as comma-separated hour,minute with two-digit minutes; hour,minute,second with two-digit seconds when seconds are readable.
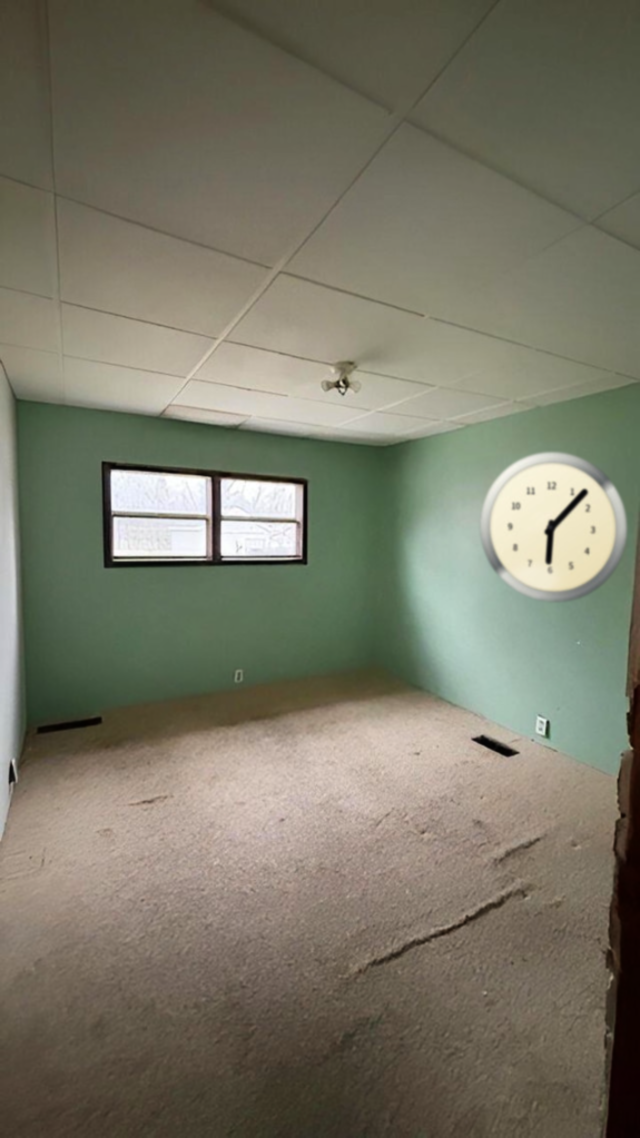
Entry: 6,07
